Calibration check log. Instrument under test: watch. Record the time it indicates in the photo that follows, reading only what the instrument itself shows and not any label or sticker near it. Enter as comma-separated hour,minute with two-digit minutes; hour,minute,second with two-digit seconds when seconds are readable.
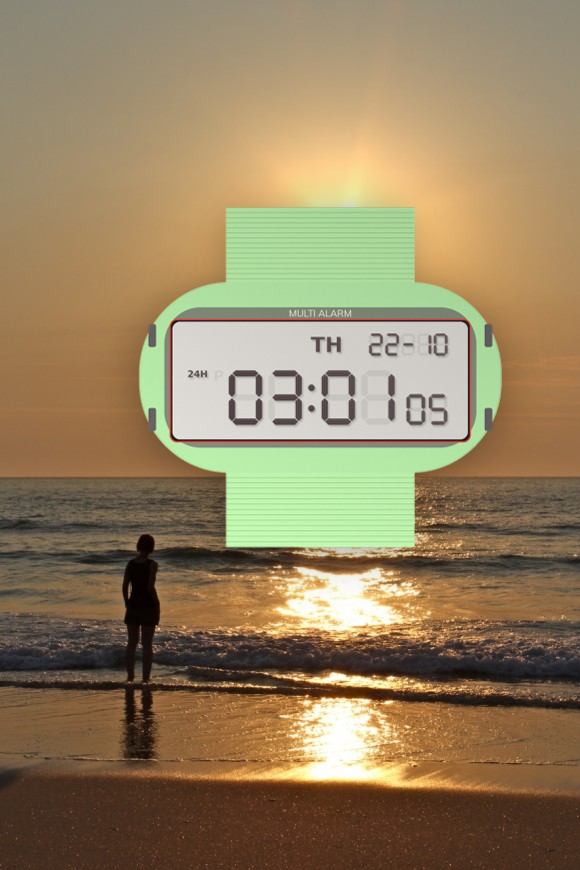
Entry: 3,01,05
